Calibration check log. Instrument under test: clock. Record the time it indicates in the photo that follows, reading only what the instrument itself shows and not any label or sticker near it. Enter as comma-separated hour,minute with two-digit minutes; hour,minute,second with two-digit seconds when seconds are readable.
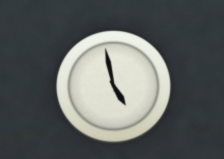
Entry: 4,58
